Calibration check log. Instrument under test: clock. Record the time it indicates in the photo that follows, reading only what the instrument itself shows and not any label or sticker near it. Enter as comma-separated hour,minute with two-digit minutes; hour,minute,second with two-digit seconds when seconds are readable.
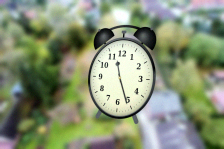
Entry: 11,26
